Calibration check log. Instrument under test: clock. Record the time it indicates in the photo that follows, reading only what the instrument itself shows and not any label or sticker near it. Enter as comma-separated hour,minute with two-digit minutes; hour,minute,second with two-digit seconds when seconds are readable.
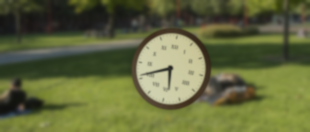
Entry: 5,41
